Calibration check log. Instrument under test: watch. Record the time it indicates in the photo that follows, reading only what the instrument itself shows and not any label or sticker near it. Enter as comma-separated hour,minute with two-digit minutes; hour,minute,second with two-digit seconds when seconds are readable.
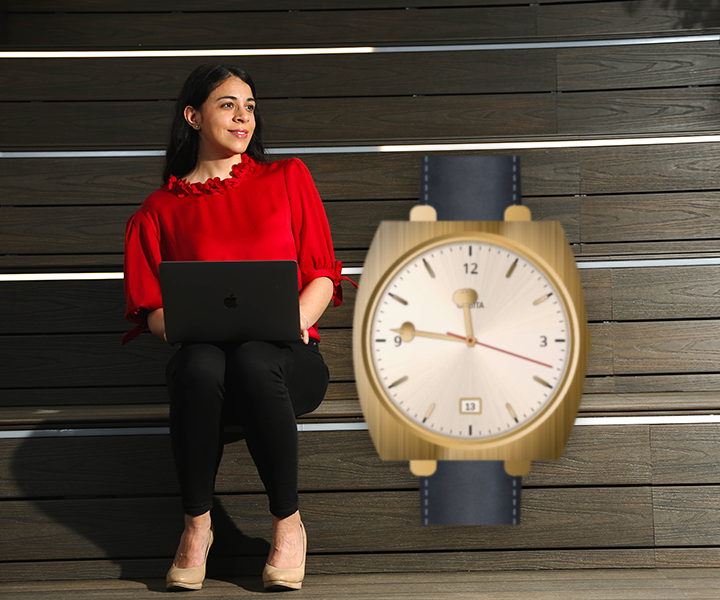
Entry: 11,46,18
